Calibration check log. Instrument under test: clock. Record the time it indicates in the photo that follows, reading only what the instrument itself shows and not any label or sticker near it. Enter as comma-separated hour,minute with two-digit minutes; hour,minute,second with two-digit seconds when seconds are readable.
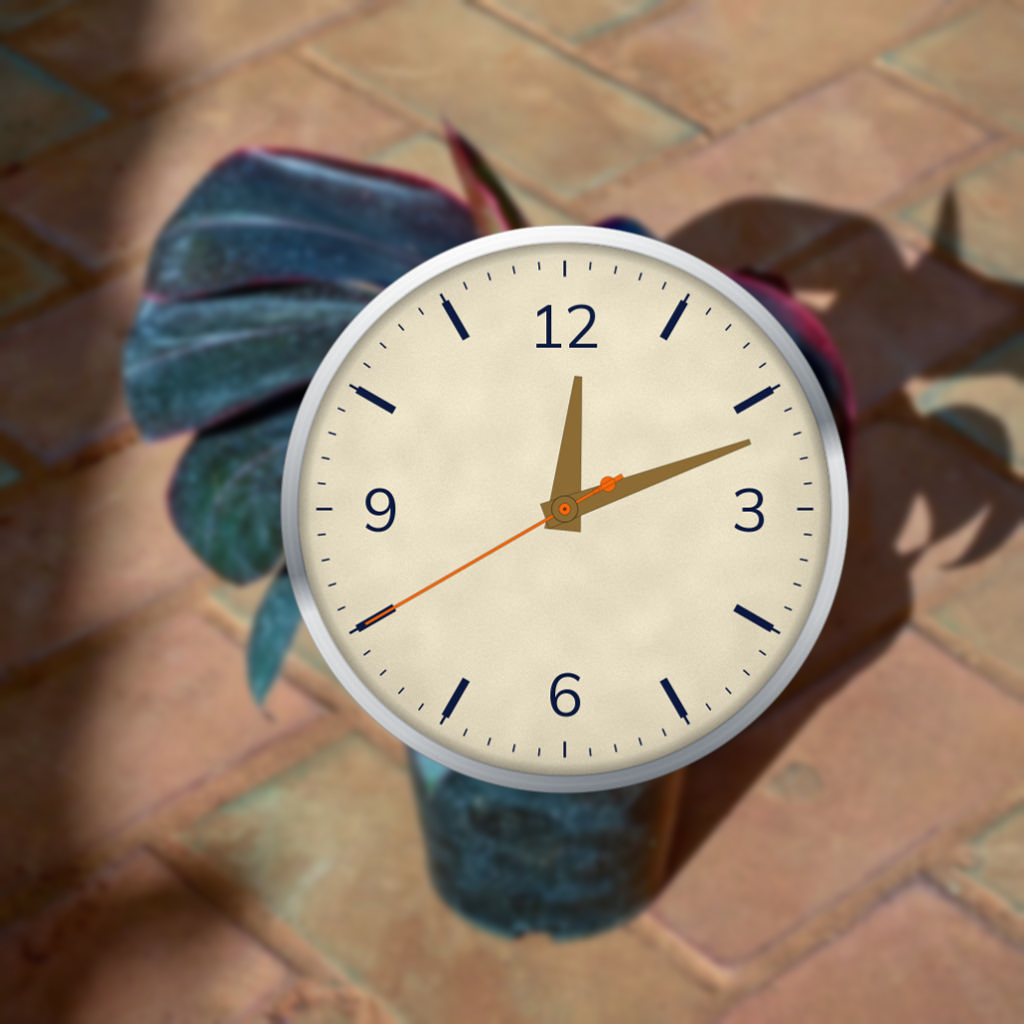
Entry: 12,11,40
